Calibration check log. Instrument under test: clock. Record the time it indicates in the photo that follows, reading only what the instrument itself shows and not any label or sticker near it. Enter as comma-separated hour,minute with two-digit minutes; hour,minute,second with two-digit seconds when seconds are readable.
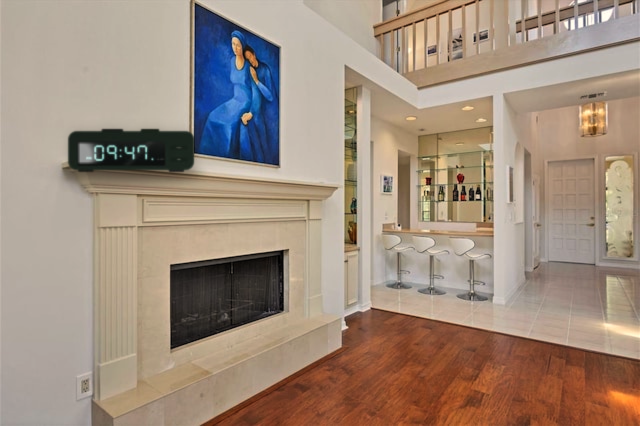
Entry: 9,47
